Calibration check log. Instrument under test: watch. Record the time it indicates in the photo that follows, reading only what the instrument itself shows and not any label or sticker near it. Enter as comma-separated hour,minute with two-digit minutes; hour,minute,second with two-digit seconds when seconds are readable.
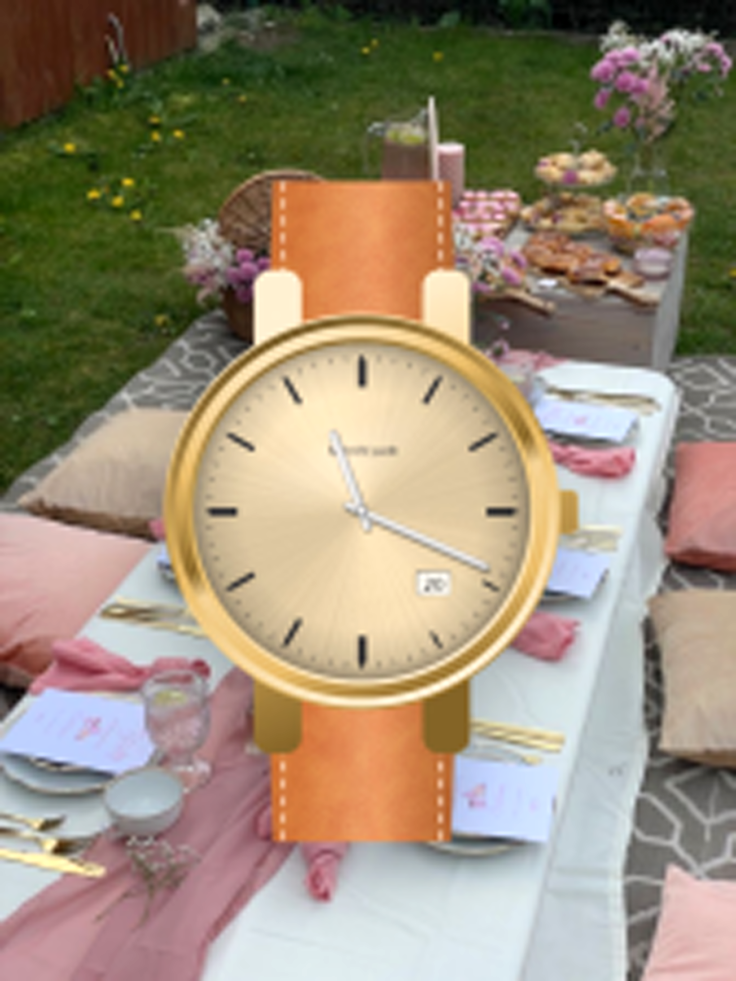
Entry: 11,19
